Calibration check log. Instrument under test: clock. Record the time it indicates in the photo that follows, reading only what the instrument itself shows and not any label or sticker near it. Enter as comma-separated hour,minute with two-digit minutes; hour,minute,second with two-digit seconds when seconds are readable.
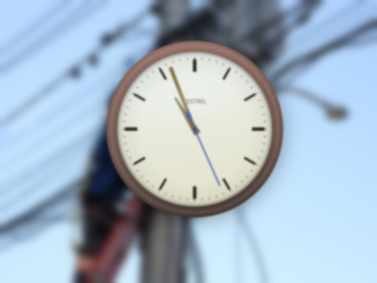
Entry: 10,56,26
